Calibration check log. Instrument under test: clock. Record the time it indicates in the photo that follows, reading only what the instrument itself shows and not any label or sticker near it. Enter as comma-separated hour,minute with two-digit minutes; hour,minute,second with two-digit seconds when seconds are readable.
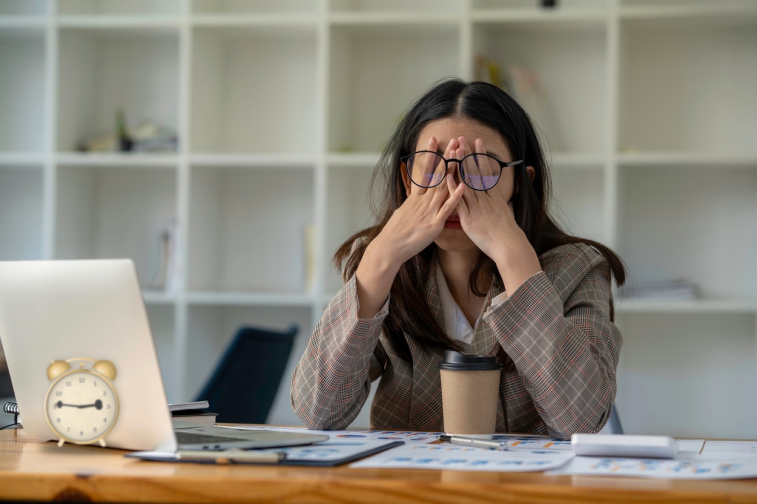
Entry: 2,46
